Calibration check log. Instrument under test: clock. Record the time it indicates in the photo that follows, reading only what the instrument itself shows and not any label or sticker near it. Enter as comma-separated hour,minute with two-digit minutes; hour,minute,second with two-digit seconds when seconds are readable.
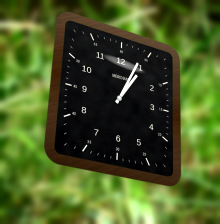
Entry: 1,04
